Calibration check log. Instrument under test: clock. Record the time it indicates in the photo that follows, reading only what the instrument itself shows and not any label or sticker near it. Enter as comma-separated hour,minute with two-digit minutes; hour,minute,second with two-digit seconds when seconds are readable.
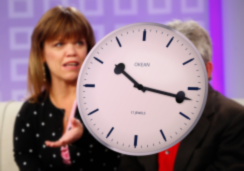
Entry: 10,17
